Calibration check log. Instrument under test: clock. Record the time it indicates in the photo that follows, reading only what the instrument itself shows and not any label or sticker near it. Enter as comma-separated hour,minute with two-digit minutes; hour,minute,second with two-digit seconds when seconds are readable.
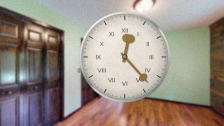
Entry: 12,23
